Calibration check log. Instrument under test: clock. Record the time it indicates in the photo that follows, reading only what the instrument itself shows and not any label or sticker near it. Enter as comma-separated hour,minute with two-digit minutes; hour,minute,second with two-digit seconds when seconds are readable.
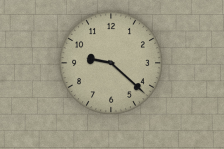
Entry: 9,22
